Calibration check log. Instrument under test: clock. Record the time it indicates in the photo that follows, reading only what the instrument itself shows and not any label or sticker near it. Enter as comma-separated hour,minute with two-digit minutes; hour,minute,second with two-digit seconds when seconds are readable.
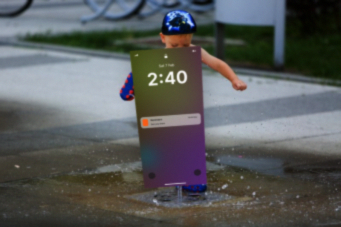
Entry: 2,40
